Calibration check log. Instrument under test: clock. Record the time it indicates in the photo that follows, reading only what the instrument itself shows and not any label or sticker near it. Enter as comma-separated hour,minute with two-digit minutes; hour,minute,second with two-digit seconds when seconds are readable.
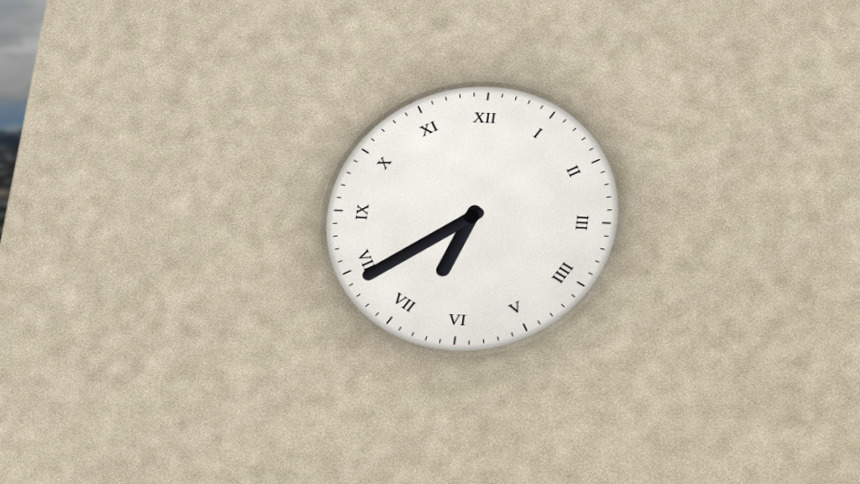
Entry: 6,39
